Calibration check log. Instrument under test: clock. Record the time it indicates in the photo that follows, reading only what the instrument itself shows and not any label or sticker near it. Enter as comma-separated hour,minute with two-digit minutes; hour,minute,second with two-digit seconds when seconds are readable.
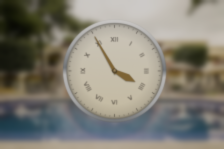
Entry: 3,55
